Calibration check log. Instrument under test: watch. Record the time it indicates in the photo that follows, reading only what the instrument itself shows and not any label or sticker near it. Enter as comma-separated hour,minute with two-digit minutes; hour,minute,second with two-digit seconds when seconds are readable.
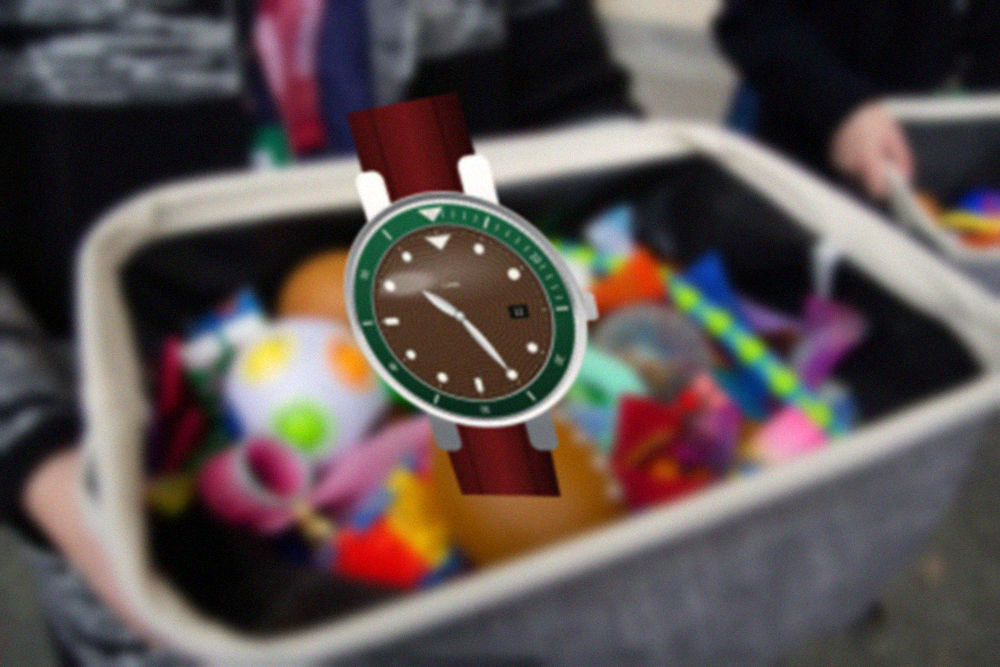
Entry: 10,25
